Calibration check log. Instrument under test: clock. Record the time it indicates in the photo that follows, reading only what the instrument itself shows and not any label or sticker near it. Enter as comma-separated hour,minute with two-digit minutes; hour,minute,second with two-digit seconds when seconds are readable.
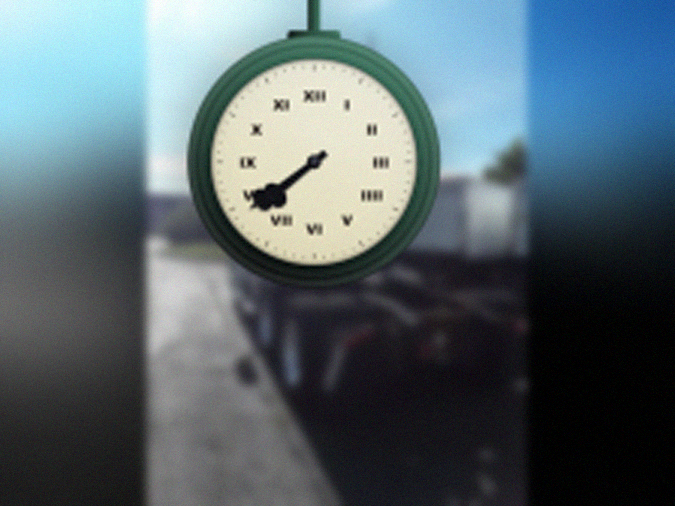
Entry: 7,39
